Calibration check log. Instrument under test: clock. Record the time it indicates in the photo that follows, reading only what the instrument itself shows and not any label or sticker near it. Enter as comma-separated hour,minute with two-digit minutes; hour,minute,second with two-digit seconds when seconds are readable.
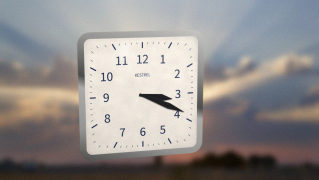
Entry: 3,19
